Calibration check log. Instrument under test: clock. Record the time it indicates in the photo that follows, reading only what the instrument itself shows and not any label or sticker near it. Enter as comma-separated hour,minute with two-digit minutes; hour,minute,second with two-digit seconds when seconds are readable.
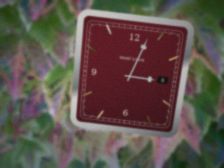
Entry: 3,03
